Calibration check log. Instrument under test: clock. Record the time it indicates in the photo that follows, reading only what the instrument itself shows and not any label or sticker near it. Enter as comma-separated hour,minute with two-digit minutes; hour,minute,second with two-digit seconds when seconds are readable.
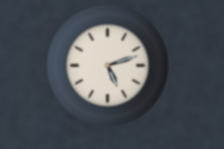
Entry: 5,12
